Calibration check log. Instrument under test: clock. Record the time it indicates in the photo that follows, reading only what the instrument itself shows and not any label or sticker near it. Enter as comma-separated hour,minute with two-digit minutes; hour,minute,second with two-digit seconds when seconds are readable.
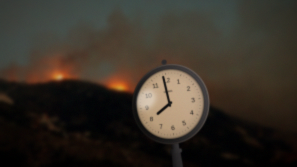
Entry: 7,59
